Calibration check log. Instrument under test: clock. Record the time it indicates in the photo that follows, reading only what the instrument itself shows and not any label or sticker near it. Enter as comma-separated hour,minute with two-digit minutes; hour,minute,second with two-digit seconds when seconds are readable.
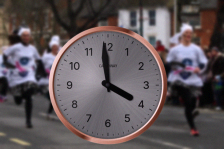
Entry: 3,59
